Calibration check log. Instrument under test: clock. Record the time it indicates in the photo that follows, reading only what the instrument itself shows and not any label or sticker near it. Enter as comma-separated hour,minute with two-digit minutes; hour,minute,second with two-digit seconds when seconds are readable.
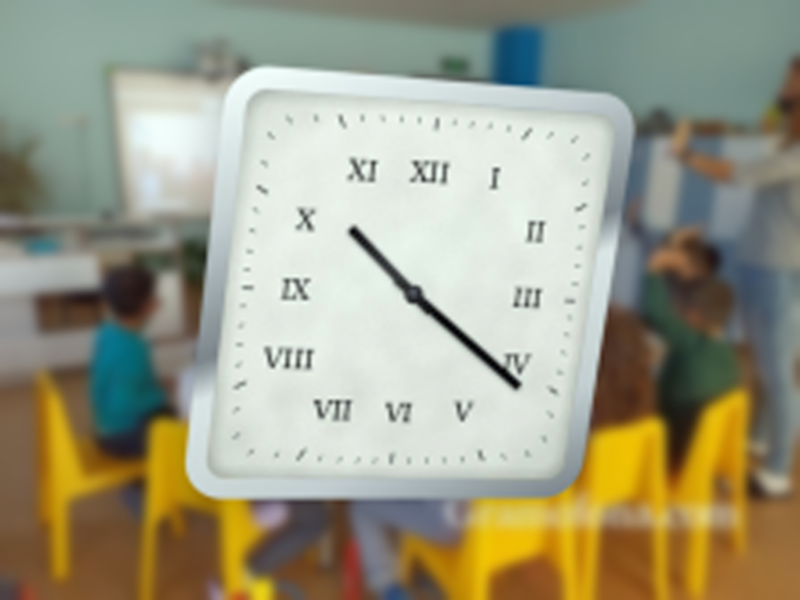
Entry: 10,21
